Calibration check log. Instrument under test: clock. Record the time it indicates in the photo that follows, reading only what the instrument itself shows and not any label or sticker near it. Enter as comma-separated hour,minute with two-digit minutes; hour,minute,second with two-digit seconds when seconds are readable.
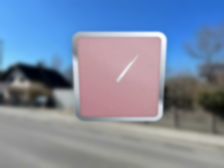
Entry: 1,06
